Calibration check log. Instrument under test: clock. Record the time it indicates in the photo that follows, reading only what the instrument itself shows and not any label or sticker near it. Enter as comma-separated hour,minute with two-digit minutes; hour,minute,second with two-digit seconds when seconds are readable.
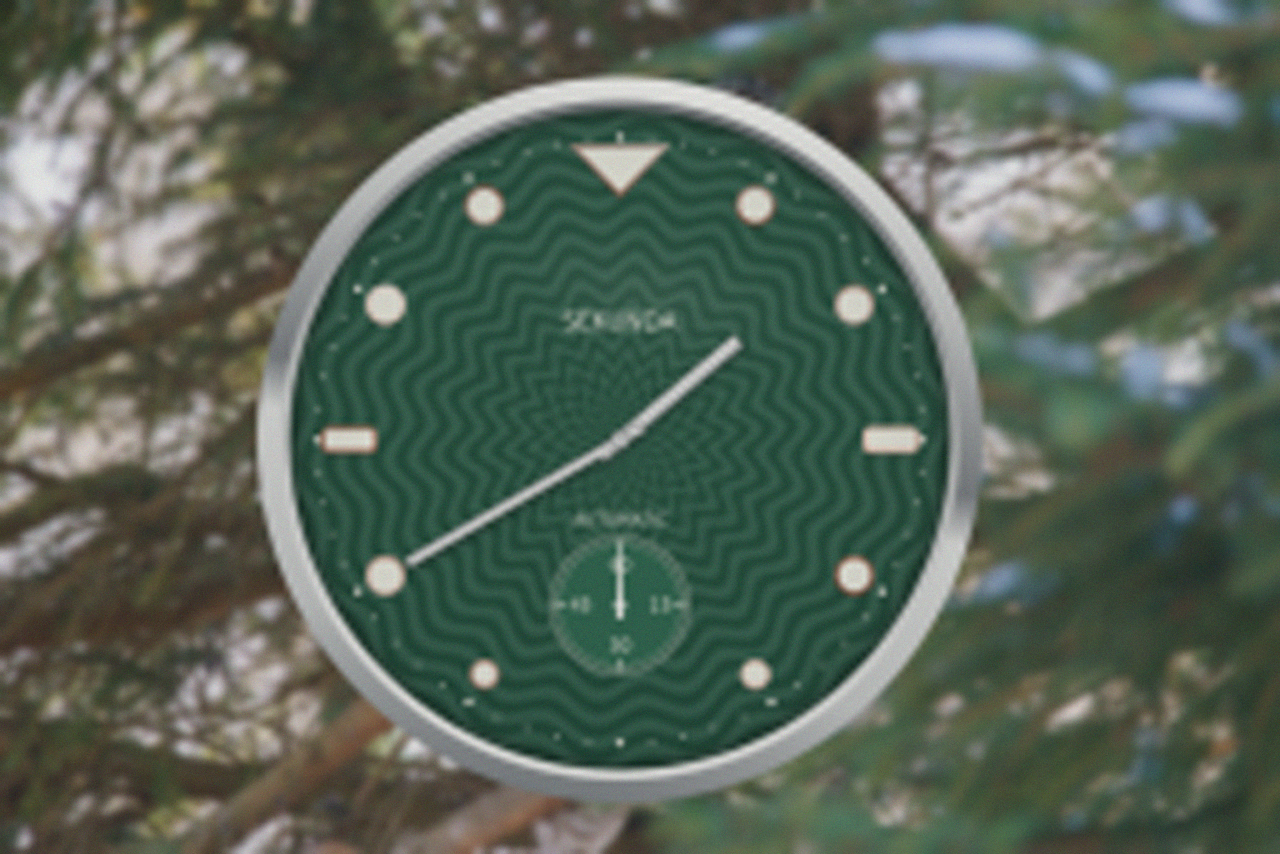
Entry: 1,40
